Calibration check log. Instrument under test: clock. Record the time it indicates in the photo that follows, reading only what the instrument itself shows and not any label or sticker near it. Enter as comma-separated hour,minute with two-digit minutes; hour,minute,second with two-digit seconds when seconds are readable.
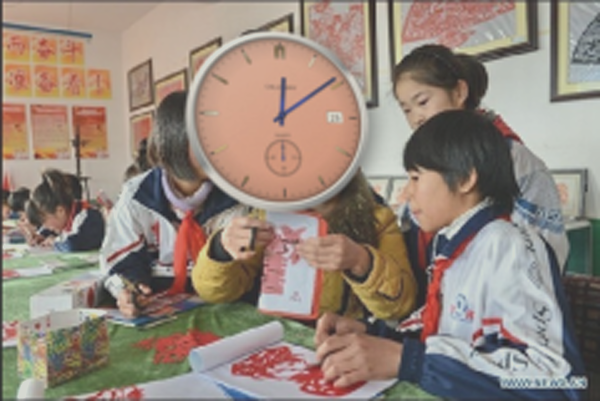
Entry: 12,09
